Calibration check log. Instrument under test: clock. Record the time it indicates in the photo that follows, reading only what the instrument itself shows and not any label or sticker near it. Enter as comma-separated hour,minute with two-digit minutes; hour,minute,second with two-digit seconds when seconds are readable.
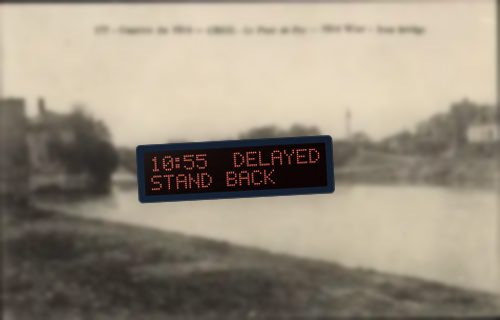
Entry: 10,55
